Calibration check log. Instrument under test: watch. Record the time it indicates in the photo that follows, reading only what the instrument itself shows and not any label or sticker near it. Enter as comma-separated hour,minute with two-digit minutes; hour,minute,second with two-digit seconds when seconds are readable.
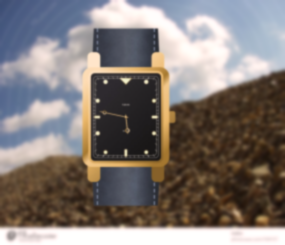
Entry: 5,47
